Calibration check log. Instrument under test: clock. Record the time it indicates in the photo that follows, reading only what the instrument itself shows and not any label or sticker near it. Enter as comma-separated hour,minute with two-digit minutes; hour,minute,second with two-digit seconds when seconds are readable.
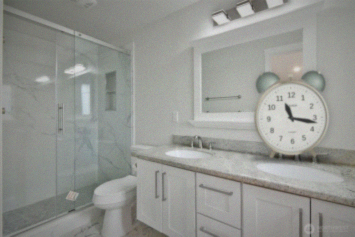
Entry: 11,17
